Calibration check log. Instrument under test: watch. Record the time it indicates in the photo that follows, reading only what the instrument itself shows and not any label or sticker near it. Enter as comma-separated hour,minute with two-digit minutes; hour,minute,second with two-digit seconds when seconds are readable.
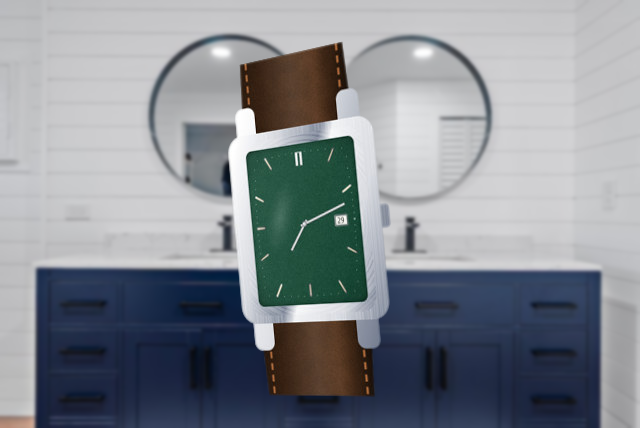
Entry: 7,12
